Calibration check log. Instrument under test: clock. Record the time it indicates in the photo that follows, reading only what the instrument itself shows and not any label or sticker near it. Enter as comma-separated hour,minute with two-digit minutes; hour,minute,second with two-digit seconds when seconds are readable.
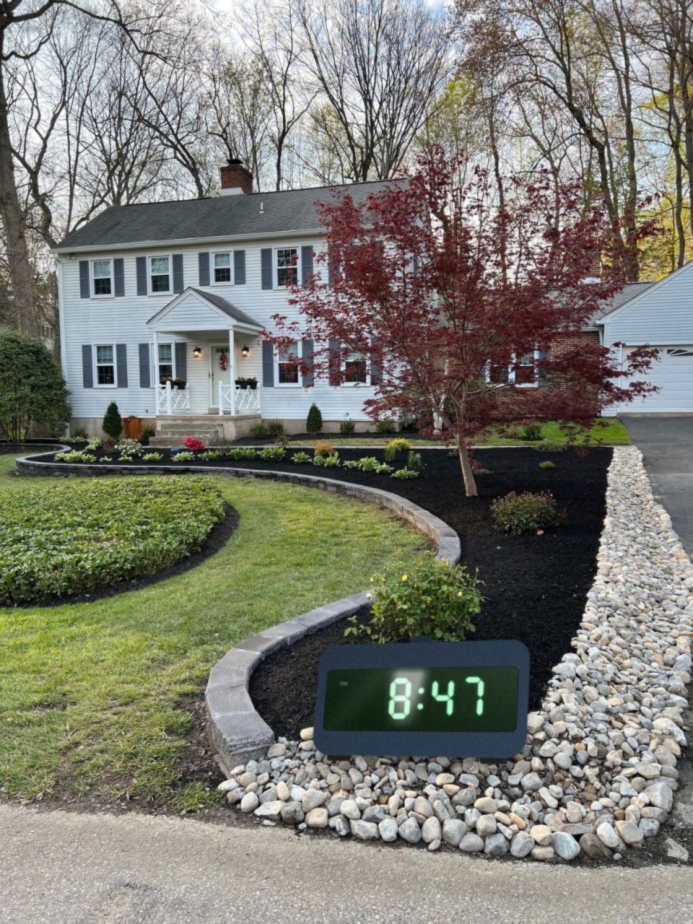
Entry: 8,47
